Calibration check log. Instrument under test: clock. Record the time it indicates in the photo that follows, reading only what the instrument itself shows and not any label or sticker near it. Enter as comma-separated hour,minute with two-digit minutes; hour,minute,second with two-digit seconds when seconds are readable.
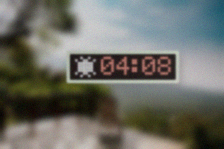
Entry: 4,08
